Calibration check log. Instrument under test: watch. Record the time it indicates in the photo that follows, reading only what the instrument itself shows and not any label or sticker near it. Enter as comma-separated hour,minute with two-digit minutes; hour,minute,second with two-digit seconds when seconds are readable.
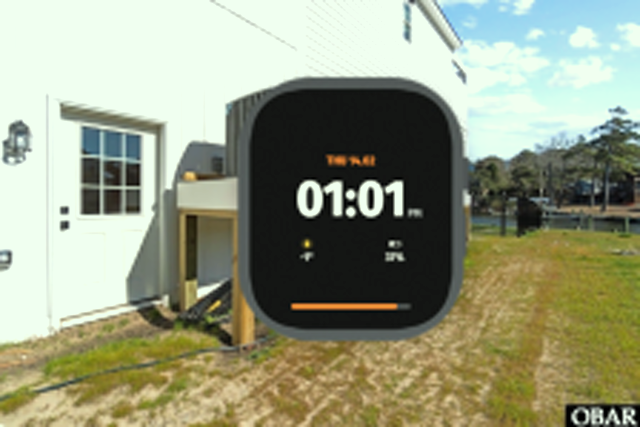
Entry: 1,01
